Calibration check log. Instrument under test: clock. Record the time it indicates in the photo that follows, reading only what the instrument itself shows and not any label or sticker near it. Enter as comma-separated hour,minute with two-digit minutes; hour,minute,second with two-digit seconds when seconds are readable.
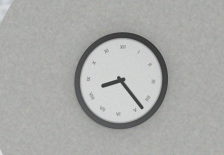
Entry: 8,23
